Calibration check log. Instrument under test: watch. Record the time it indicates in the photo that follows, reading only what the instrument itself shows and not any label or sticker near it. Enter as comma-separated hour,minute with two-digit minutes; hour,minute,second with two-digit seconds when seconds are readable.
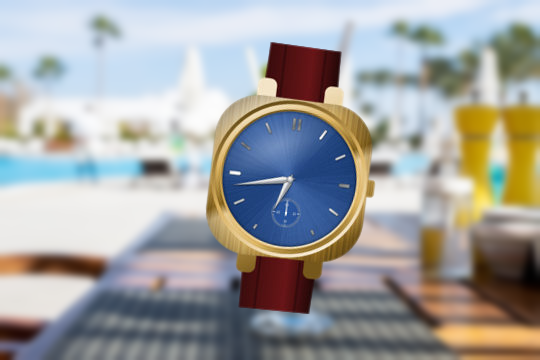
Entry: 6,43
